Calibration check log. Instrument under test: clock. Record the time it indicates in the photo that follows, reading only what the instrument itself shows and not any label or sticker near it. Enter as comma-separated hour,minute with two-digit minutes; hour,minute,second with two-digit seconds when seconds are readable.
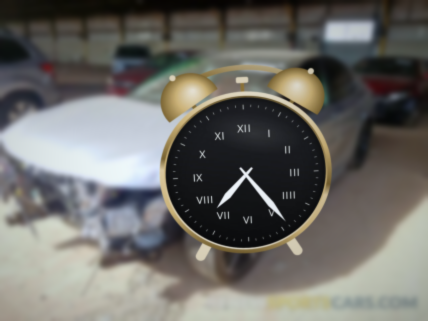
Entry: 7,24
